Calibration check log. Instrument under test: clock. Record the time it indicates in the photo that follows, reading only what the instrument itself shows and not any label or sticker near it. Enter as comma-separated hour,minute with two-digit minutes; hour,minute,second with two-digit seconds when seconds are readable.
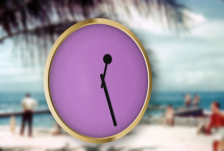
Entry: 12,27
